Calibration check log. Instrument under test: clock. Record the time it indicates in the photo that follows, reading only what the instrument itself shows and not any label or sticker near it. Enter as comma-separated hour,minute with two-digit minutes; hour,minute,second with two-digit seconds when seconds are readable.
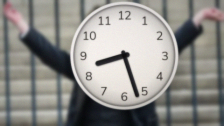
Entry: 8,27
